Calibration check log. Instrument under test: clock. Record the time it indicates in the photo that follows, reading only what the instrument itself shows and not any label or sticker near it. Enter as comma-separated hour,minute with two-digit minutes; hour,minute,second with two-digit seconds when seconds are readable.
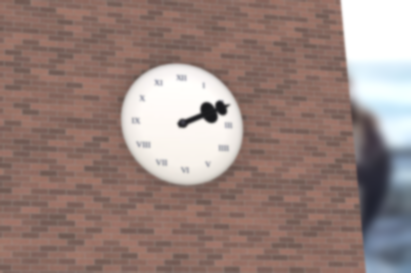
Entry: 2,11
